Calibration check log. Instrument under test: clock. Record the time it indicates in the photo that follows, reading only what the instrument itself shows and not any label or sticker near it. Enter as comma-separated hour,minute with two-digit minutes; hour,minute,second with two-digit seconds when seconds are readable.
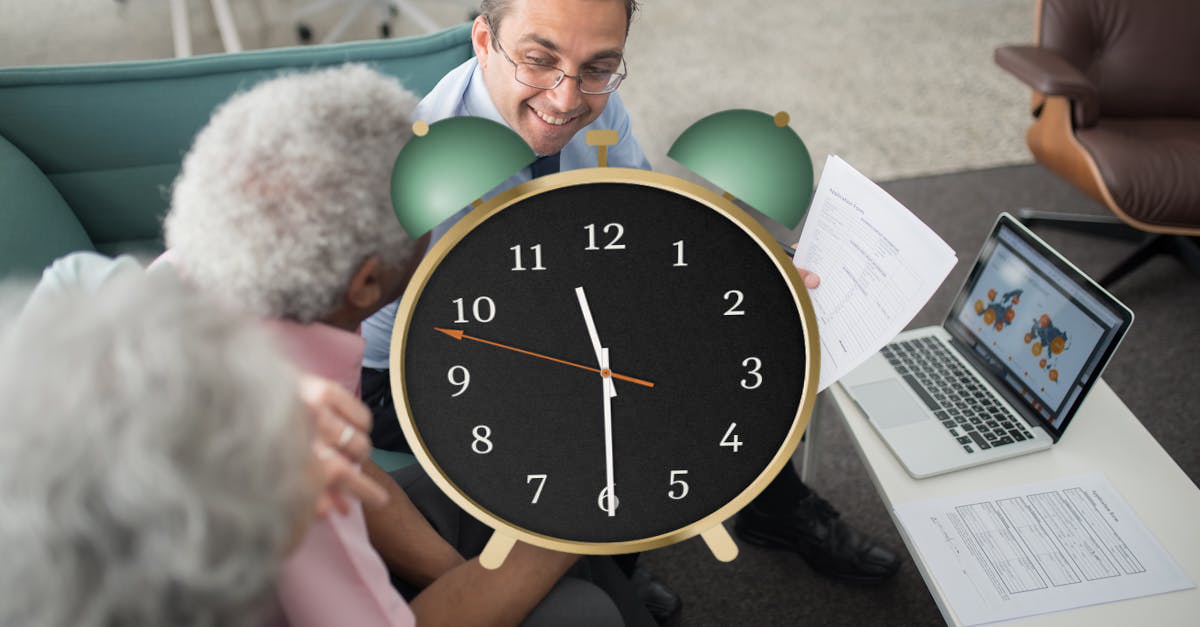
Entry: 11,29,48
